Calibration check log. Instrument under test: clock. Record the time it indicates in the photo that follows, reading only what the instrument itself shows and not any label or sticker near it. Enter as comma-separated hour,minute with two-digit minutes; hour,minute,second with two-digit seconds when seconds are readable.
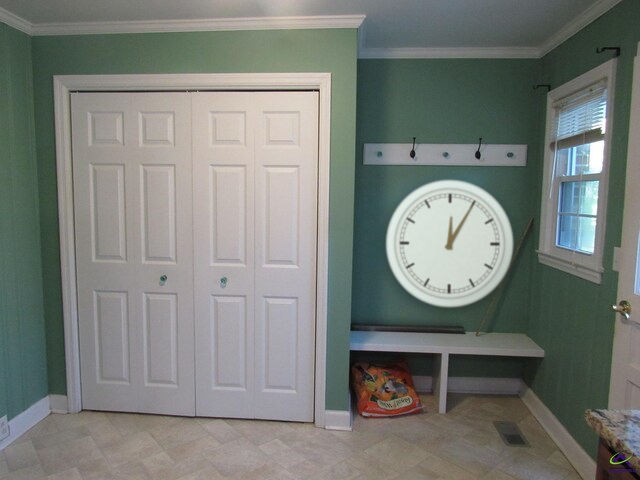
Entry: 12,05
